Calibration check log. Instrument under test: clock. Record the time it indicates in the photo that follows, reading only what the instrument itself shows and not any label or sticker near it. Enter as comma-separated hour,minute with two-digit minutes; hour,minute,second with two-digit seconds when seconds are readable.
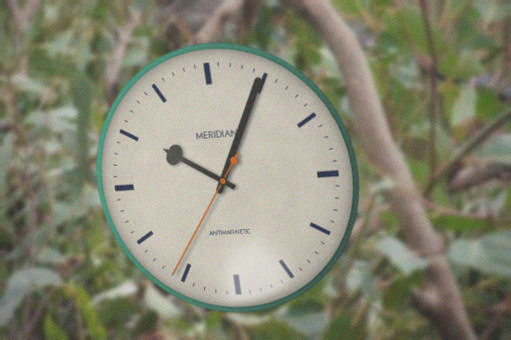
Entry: 10,04,36
